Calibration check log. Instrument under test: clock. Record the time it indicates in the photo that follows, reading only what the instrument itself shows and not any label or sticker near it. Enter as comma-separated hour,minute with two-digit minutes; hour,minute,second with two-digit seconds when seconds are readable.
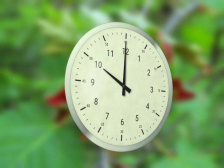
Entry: 10,00
